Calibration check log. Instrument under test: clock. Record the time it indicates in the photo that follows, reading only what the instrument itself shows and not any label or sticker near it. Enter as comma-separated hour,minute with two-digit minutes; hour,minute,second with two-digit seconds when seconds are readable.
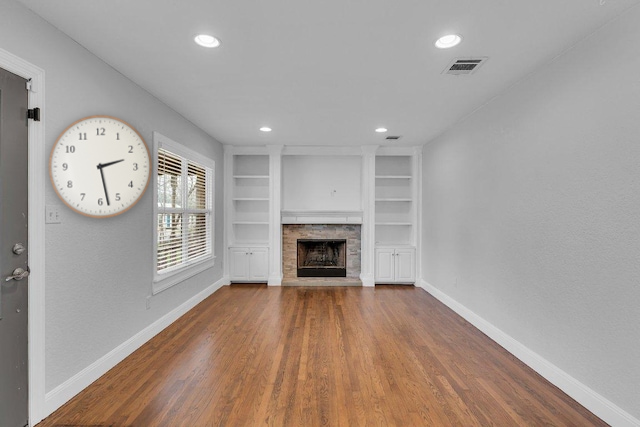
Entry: 2,28
